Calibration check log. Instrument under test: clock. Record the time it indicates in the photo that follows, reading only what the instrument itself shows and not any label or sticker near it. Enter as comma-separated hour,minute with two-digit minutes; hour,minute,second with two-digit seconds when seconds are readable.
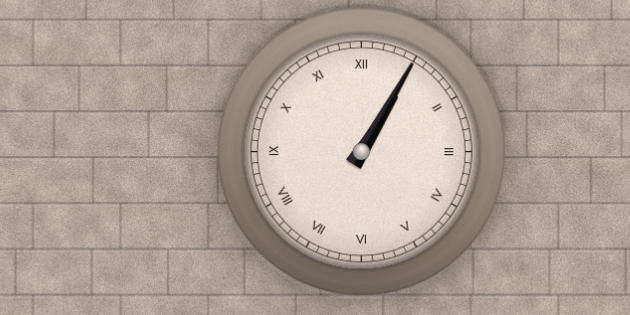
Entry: 1,05
